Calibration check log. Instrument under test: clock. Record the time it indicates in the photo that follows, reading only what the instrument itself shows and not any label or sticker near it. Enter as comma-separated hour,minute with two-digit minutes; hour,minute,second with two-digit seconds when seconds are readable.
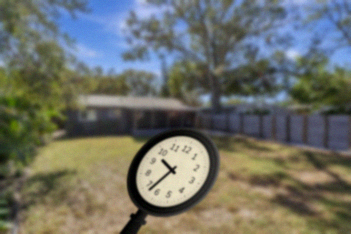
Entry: 9,33
